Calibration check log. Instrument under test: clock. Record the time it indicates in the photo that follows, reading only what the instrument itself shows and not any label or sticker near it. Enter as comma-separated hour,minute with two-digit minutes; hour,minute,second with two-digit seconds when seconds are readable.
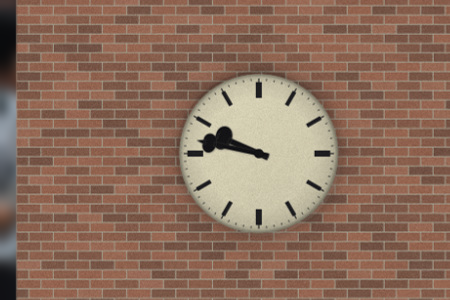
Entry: 9,47
